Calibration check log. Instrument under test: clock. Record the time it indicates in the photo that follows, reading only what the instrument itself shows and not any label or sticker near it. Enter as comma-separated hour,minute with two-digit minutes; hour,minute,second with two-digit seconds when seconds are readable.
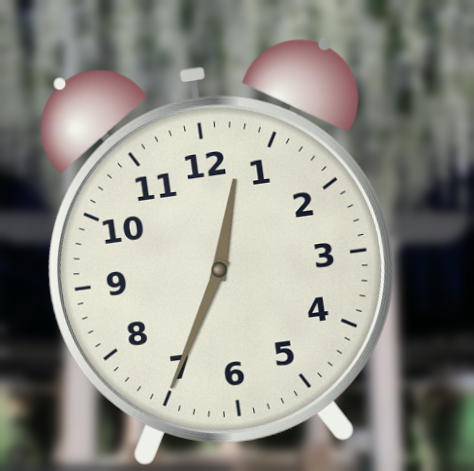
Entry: 12,35
